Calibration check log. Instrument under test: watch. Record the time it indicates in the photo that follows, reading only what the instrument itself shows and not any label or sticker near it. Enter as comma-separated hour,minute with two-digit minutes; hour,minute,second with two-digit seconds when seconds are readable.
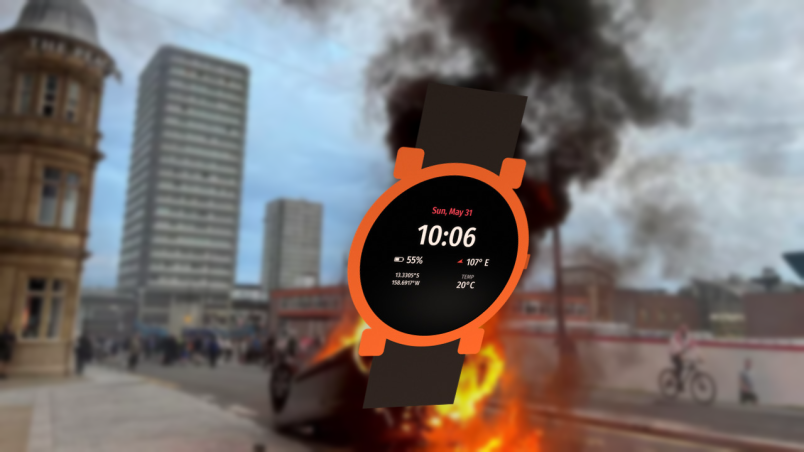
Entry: 10,06
